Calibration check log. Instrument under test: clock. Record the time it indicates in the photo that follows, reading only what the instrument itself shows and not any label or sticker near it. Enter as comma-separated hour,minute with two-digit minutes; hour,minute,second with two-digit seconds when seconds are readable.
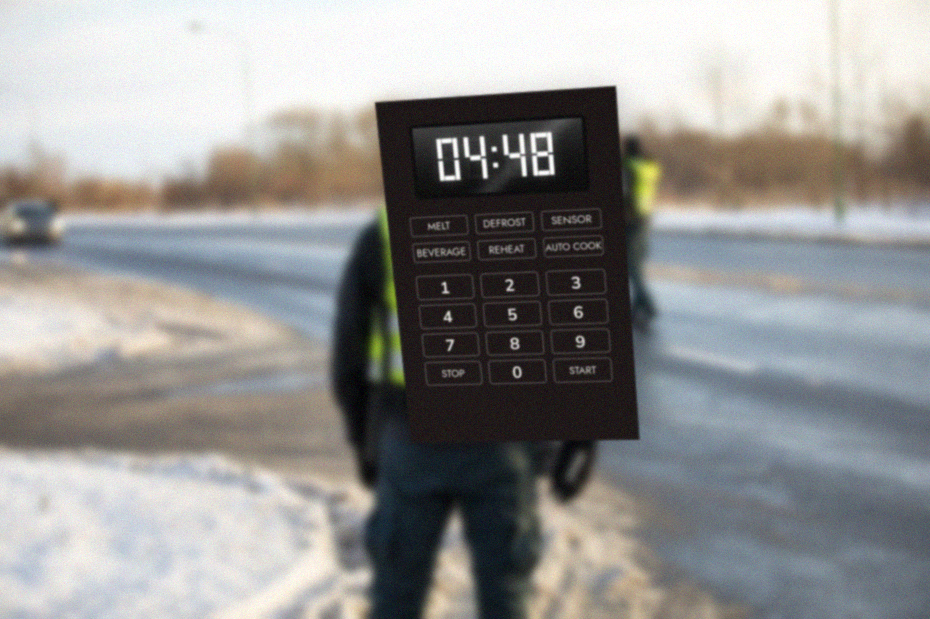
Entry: 4,48
